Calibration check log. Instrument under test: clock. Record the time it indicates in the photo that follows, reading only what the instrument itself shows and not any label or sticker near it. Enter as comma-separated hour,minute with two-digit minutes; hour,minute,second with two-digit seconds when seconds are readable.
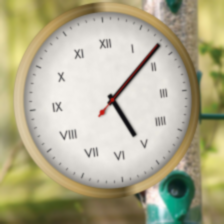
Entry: 5,08,08
